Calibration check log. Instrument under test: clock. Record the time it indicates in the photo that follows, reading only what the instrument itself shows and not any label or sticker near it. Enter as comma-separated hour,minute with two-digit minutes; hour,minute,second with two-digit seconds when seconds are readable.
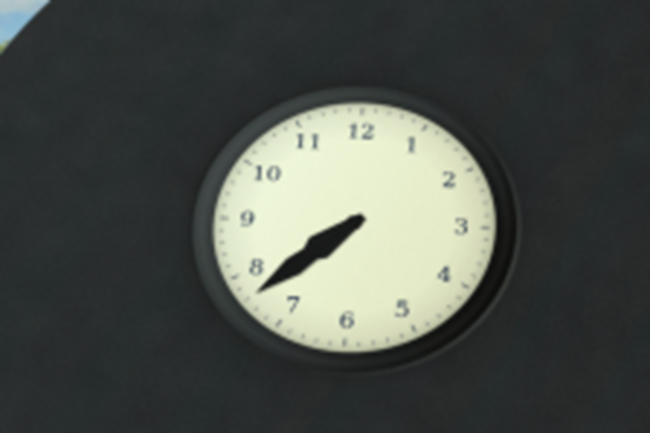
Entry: 7,38
